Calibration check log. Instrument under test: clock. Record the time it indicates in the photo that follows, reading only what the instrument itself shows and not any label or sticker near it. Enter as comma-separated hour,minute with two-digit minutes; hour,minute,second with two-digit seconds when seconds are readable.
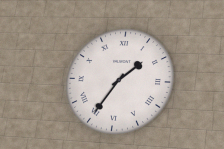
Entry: 1,35
